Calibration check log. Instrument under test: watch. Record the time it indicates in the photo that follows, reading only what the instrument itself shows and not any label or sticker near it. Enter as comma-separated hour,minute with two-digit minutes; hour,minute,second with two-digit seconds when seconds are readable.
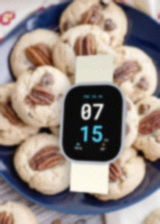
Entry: 7,15
